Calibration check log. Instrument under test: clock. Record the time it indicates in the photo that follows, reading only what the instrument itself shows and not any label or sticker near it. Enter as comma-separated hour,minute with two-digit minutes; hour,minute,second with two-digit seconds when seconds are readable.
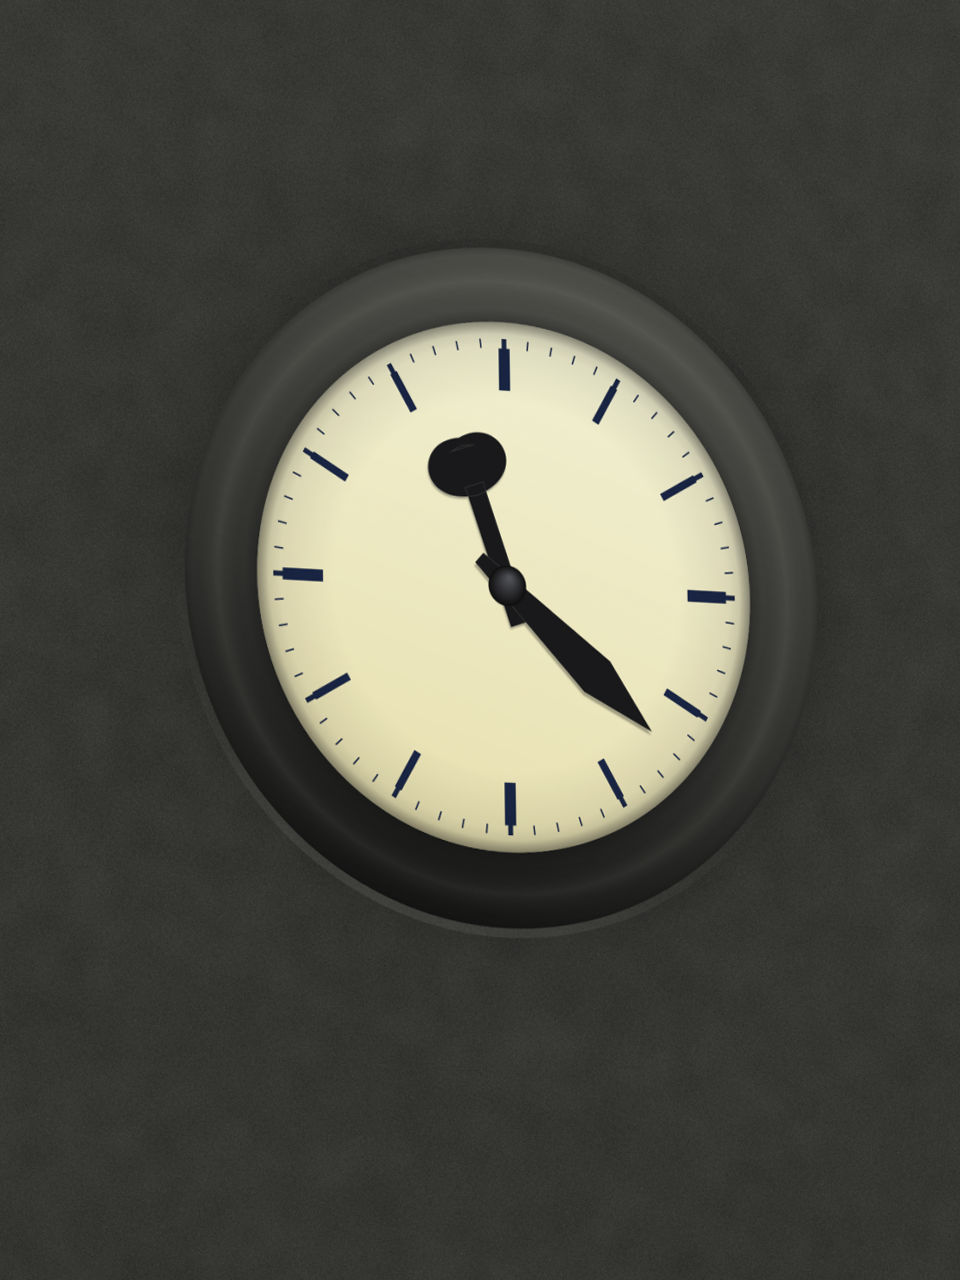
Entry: 11,22
